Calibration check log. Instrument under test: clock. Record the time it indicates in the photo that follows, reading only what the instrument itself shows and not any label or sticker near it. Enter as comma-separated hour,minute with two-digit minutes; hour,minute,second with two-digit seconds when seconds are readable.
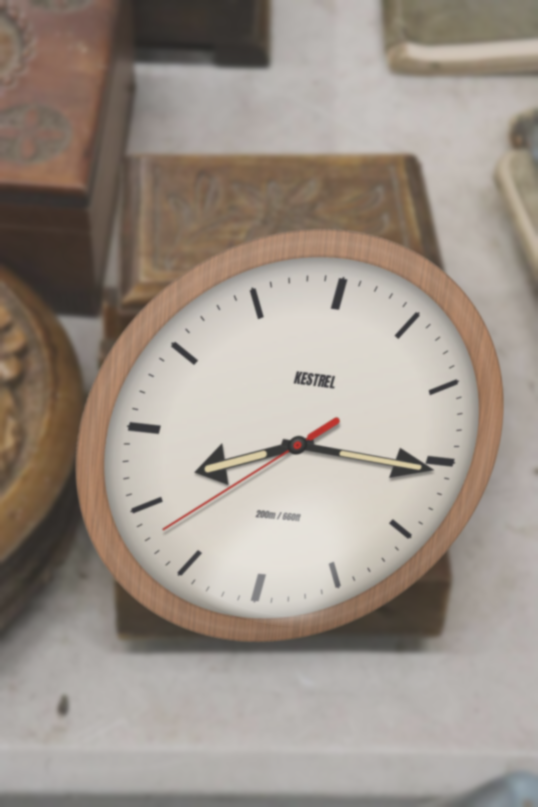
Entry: 8,15,38
